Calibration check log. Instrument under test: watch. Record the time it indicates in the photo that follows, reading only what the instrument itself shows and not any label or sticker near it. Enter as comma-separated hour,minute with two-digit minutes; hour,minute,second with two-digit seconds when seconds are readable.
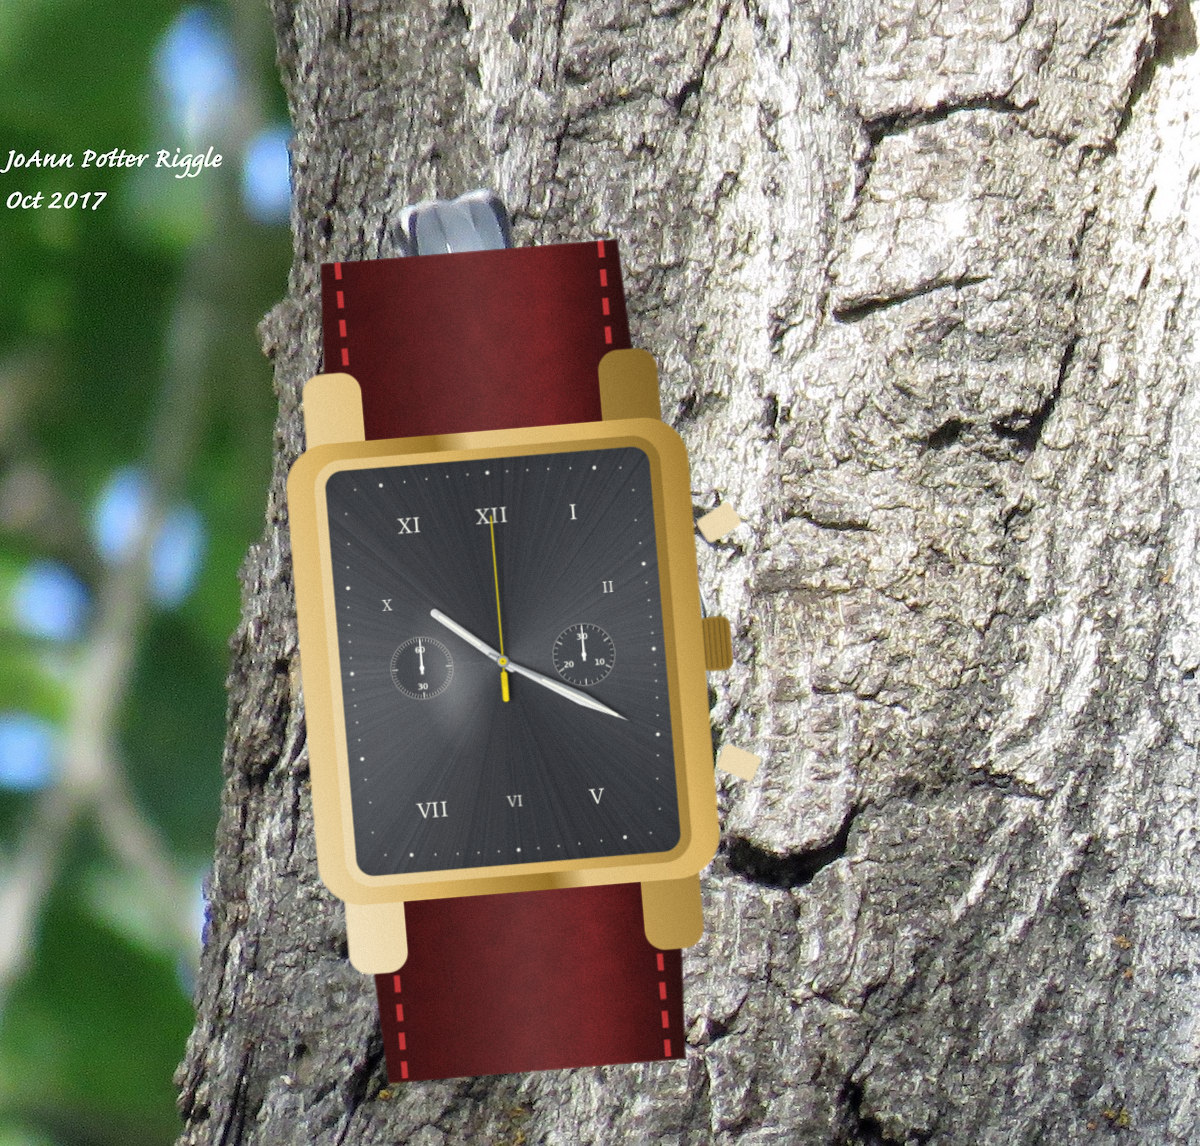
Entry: 10,20
